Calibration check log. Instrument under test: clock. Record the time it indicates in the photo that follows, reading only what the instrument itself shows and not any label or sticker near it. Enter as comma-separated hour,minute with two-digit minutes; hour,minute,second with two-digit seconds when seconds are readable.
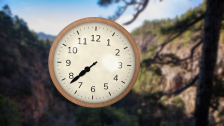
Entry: 7,38
